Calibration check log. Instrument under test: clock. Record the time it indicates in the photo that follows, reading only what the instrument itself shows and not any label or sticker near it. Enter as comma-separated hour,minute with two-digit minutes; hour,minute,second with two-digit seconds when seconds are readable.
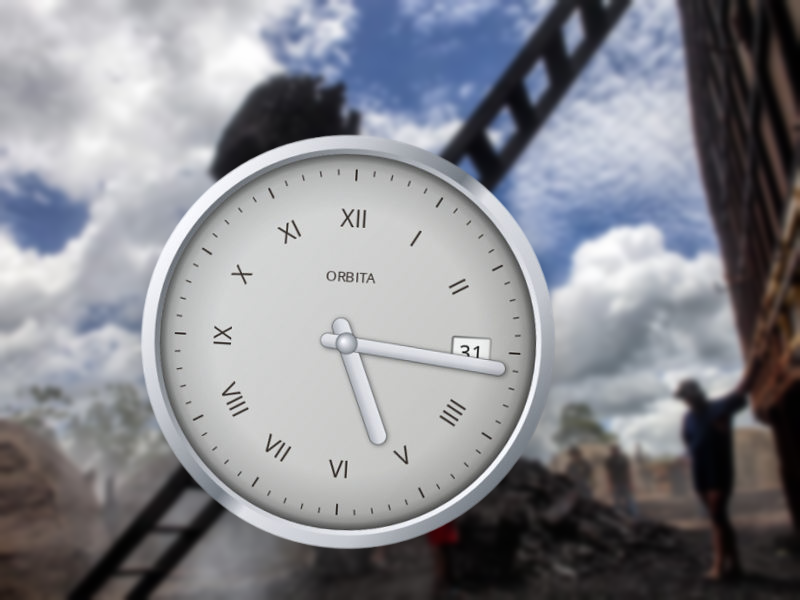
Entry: 5,16
